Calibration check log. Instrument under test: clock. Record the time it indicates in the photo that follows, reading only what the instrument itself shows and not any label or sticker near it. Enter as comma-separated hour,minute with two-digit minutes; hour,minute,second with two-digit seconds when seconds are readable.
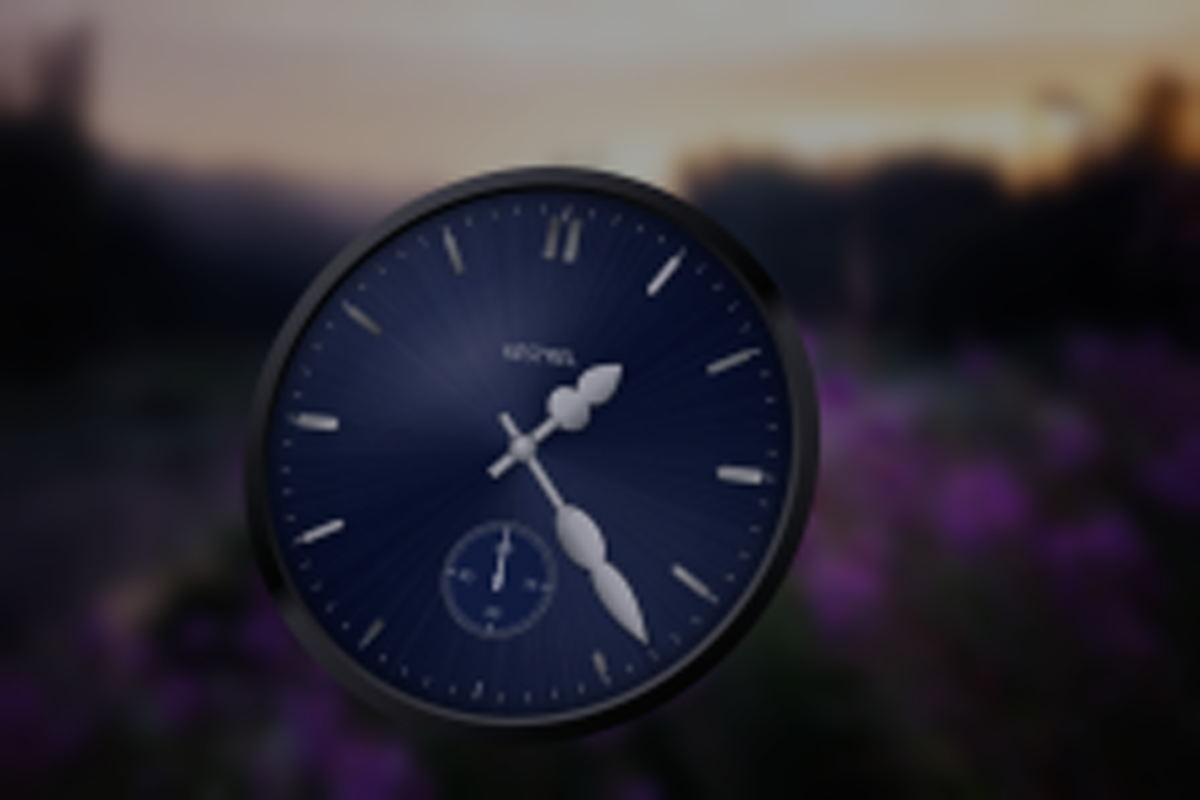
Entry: 1,23
